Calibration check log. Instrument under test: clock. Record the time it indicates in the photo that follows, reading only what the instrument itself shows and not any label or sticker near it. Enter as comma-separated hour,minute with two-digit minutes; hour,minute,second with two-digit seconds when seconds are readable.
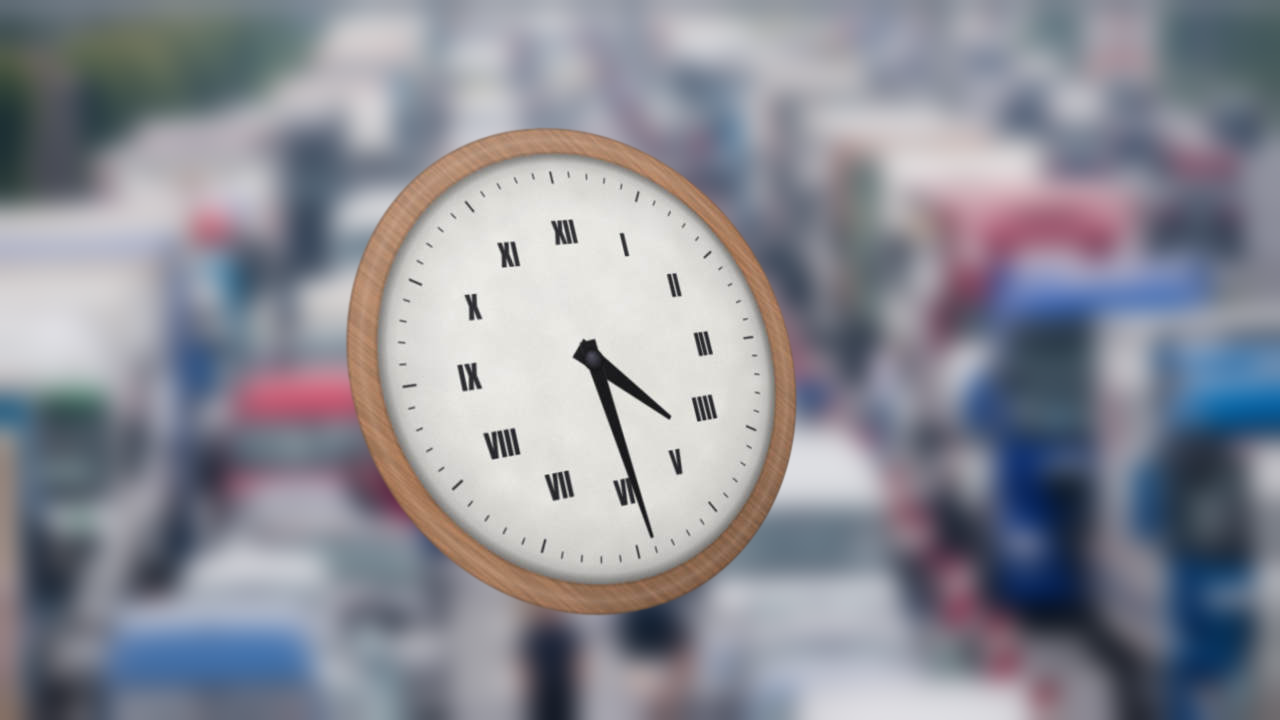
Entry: 4,29
